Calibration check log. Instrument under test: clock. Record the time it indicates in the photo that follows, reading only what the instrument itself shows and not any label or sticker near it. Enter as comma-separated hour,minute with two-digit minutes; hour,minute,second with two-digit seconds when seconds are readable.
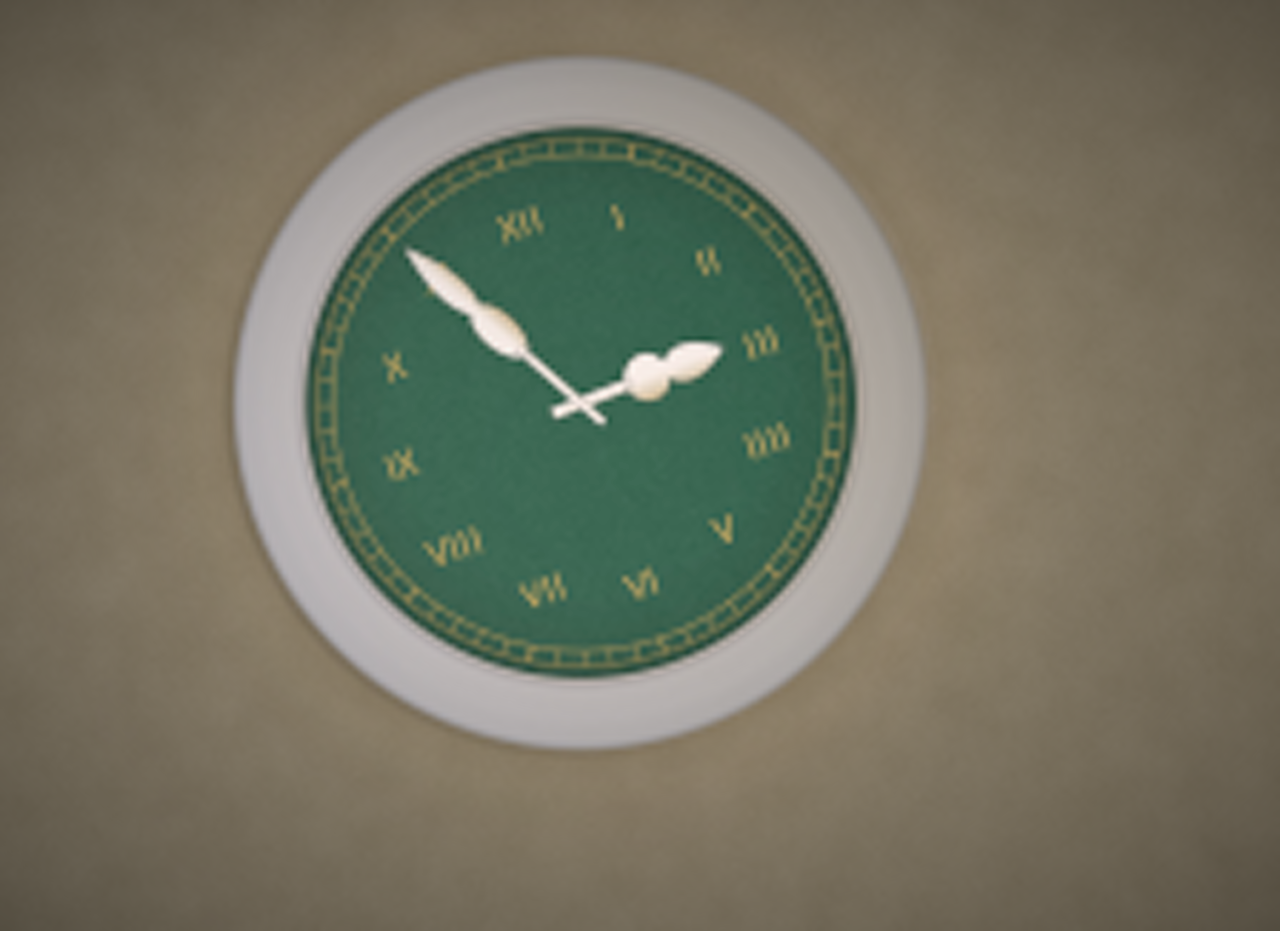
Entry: 2,55
